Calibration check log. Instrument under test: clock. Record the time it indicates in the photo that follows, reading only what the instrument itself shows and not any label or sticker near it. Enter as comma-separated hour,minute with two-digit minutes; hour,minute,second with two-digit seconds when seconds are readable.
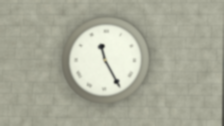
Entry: 11,25
